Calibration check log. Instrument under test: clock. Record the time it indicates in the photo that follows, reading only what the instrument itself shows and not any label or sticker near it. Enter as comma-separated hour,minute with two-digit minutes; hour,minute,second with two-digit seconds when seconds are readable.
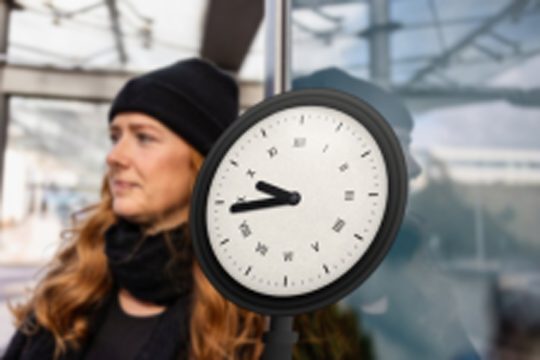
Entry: 9,44
